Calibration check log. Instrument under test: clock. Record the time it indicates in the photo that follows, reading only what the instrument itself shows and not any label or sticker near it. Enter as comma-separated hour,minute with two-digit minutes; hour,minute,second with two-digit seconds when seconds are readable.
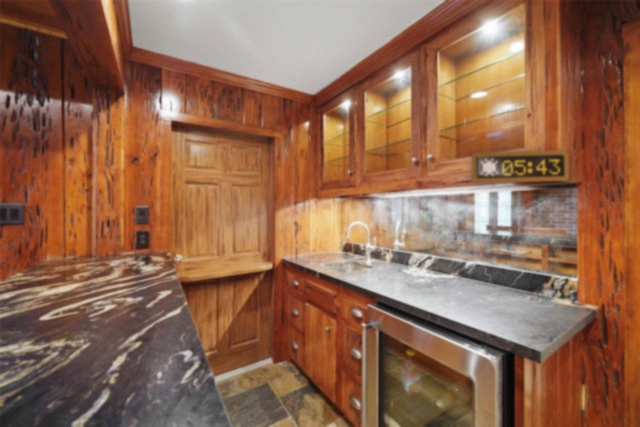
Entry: 5,43
